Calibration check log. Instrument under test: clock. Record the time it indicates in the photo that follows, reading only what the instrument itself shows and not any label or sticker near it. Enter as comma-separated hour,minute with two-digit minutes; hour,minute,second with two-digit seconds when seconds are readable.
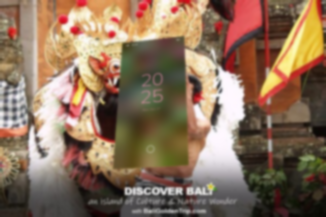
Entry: 20,25
